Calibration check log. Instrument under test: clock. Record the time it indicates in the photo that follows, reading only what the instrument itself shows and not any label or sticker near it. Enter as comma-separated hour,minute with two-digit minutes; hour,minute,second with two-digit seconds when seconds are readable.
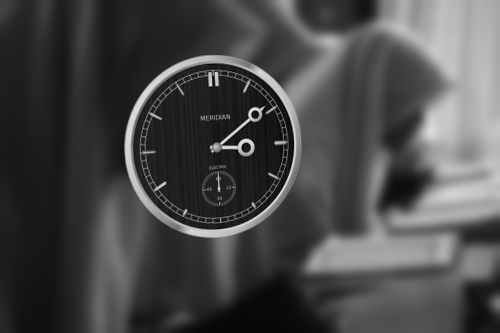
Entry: 3,09
